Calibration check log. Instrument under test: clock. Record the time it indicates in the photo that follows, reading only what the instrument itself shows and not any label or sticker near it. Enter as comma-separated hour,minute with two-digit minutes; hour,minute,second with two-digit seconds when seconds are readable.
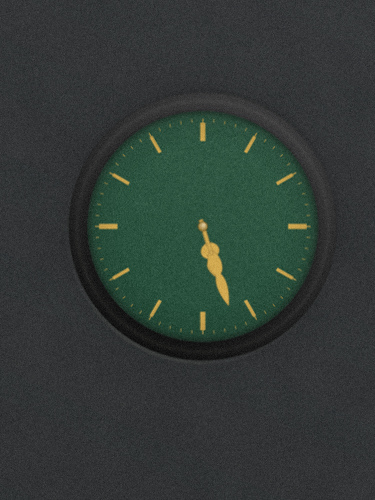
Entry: 5,27
